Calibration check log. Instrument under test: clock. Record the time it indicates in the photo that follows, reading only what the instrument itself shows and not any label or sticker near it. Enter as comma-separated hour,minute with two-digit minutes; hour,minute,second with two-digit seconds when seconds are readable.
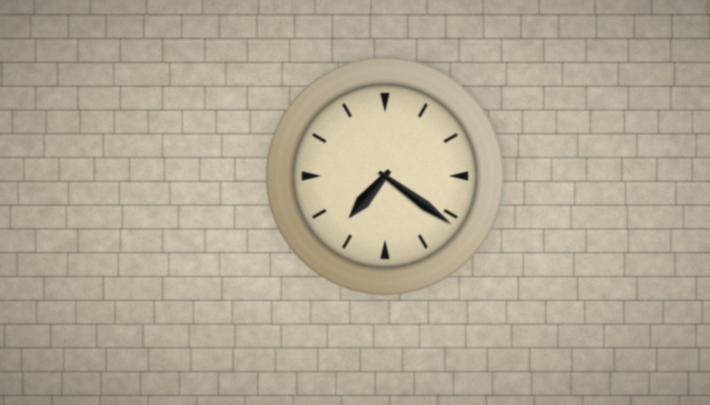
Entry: 7,21
